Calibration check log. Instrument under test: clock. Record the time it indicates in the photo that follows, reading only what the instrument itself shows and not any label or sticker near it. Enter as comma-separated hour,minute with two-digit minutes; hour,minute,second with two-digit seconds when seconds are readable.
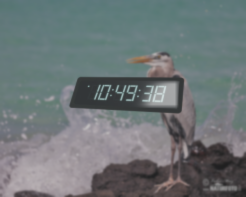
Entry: 10,49,38
